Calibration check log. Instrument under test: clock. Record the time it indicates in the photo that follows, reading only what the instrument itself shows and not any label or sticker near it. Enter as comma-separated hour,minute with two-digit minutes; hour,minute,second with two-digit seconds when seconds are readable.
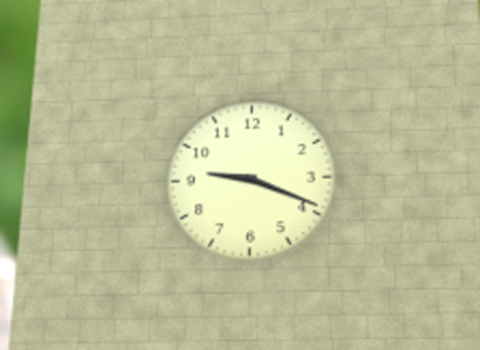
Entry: 9,19
